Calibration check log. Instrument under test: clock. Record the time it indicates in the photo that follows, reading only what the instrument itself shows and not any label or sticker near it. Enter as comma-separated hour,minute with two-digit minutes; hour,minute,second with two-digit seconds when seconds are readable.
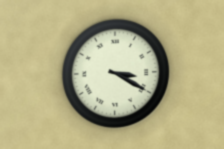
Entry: 3,20
